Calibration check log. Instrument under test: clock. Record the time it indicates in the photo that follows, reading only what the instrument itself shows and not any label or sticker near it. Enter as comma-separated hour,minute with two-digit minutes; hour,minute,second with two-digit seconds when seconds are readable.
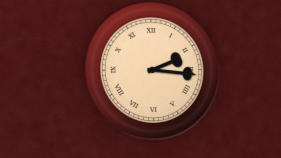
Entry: 2,16
